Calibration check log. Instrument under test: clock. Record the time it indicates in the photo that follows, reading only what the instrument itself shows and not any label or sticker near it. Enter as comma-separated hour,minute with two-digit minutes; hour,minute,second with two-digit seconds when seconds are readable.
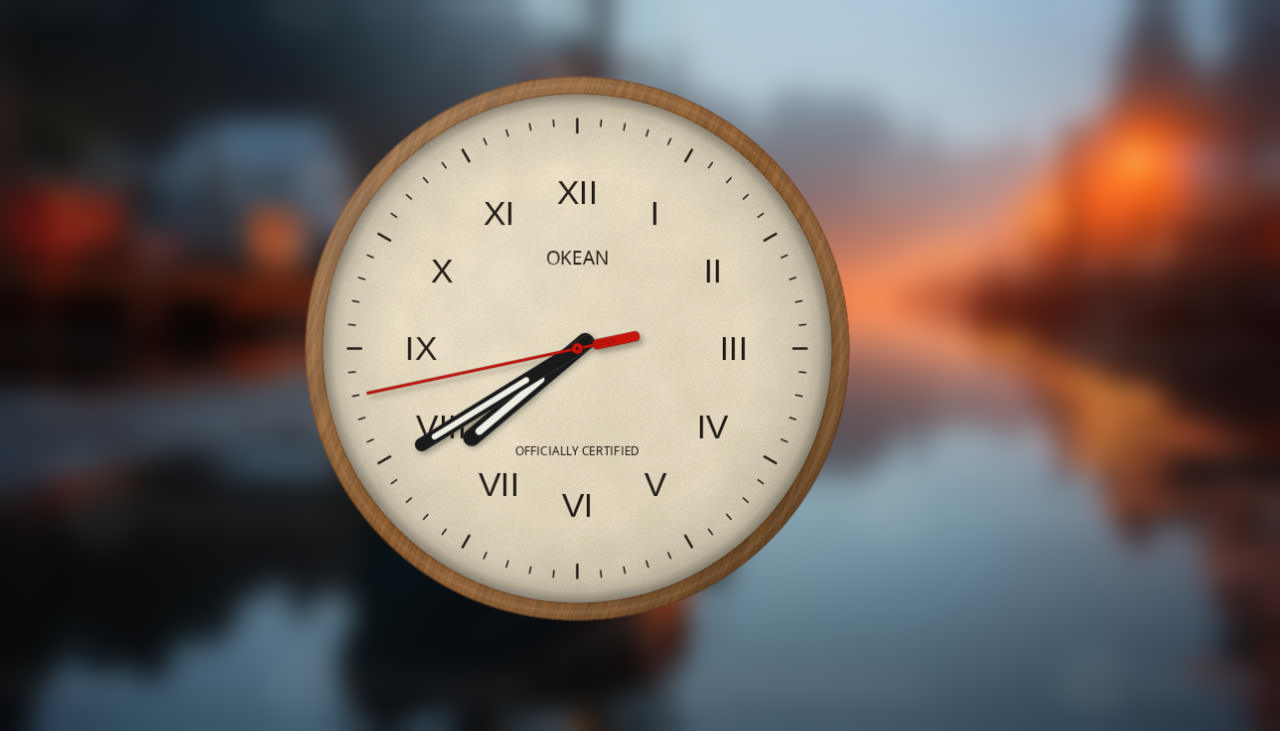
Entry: 7,39,43
